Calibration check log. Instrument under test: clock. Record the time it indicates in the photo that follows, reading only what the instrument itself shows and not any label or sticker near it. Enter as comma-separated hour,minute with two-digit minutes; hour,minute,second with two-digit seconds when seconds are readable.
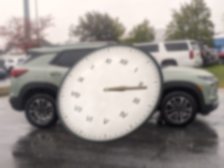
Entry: 2,11
